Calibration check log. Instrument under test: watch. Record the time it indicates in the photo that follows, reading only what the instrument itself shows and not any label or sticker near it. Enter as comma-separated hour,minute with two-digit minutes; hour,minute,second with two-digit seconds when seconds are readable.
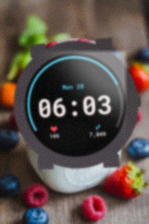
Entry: 6,03
